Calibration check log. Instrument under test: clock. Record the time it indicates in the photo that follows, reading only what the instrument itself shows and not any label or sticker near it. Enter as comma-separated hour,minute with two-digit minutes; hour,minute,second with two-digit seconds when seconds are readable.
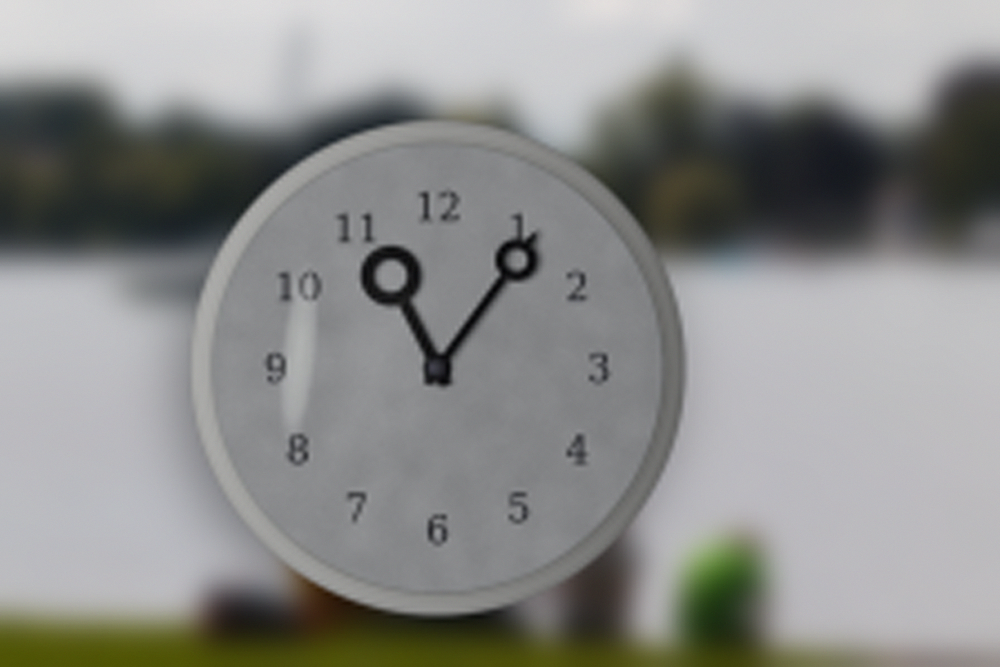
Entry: 11,06
